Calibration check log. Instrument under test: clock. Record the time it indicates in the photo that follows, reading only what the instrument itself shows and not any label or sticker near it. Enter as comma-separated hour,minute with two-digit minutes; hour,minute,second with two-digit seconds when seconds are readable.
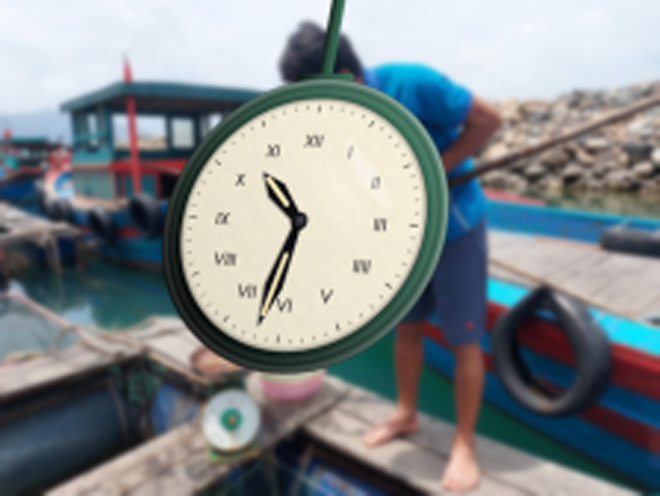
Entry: 10,32
